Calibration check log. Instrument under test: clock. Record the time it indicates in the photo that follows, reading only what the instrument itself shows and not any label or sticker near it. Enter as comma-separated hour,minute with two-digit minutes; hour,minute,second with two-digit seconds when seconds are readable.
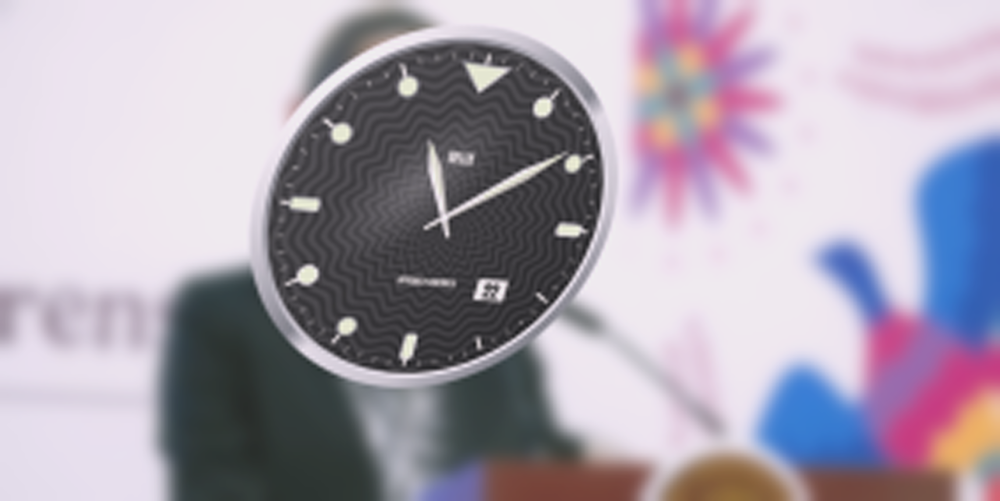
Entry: 11,09
